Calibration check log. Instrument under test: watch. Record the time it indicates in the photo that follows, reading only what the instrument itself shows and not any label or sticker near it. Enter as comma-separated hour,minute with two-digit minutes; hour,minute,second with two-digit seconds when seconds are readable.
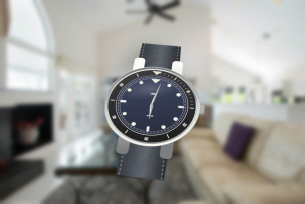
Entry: 6,02
